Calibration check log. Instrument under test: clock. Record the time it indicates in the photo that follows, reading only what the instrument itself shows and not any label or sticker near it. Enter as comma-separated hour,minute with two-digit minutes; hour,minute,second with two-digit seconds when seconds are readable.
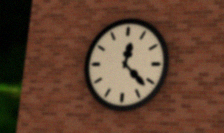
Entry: 12,22
